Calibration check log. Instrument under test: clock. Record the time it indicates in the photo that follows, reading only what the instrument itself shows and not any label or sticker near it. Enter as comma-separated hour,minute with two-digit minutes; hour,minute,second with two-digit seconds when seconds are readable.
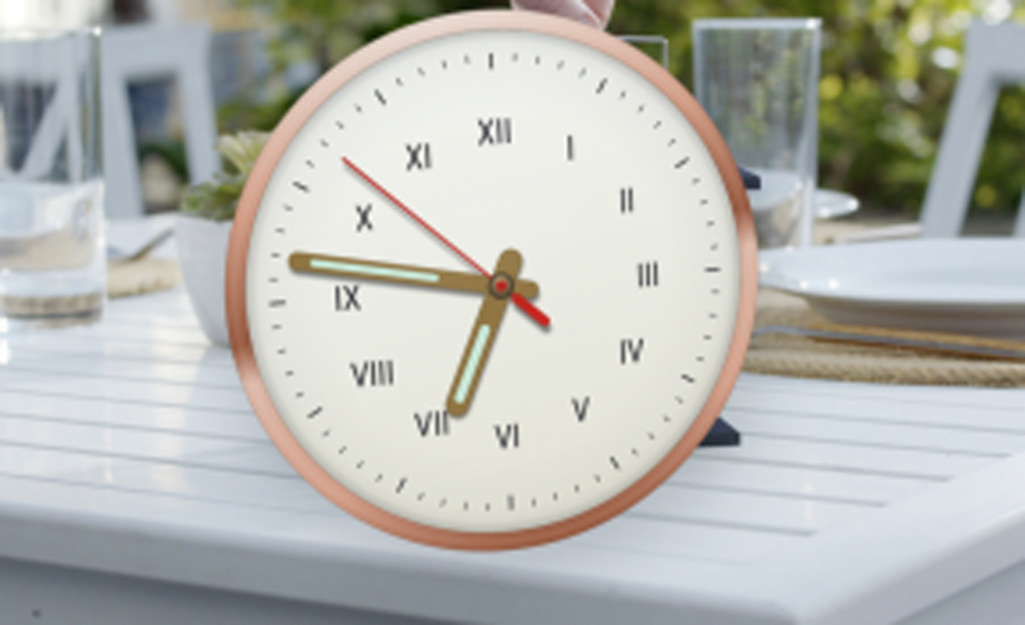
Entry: 6,46,52
